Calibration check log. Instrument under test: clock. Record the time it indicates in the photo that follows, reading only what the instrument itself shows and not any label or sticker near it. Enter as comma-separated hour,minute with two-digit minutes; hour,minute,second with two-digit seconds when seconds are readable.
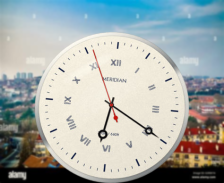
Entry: 6,19,56
